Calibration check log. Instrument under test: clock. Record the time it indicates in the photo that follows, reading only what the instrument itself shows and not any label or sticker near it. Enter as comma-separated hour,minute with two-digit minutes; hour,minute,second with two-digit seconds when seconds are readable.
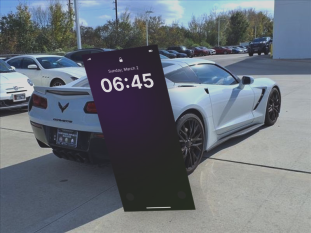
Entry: 6,45
